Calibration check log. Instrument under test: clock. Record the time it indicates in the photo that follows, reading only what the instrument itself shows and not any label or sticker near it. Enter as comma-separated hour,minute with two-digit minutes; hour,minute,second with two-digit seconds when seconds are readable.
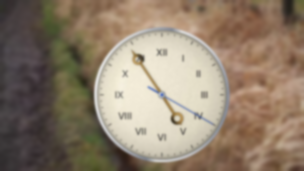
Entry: 4,54,20
